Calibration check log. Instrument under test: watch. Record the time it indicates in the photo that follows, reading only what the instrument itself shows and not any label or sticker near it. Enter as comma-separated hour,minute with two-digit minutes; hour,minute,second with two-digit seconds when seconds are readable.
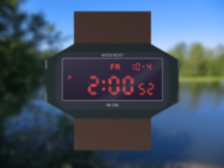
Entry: 2,00,52
